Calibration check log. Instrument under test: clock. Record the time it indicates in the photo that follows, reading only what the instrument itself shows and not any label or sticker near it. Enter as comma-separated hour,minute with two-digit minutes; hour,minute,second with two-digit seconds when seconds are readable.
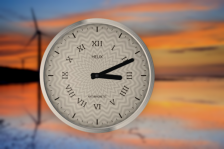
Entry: 3,11
